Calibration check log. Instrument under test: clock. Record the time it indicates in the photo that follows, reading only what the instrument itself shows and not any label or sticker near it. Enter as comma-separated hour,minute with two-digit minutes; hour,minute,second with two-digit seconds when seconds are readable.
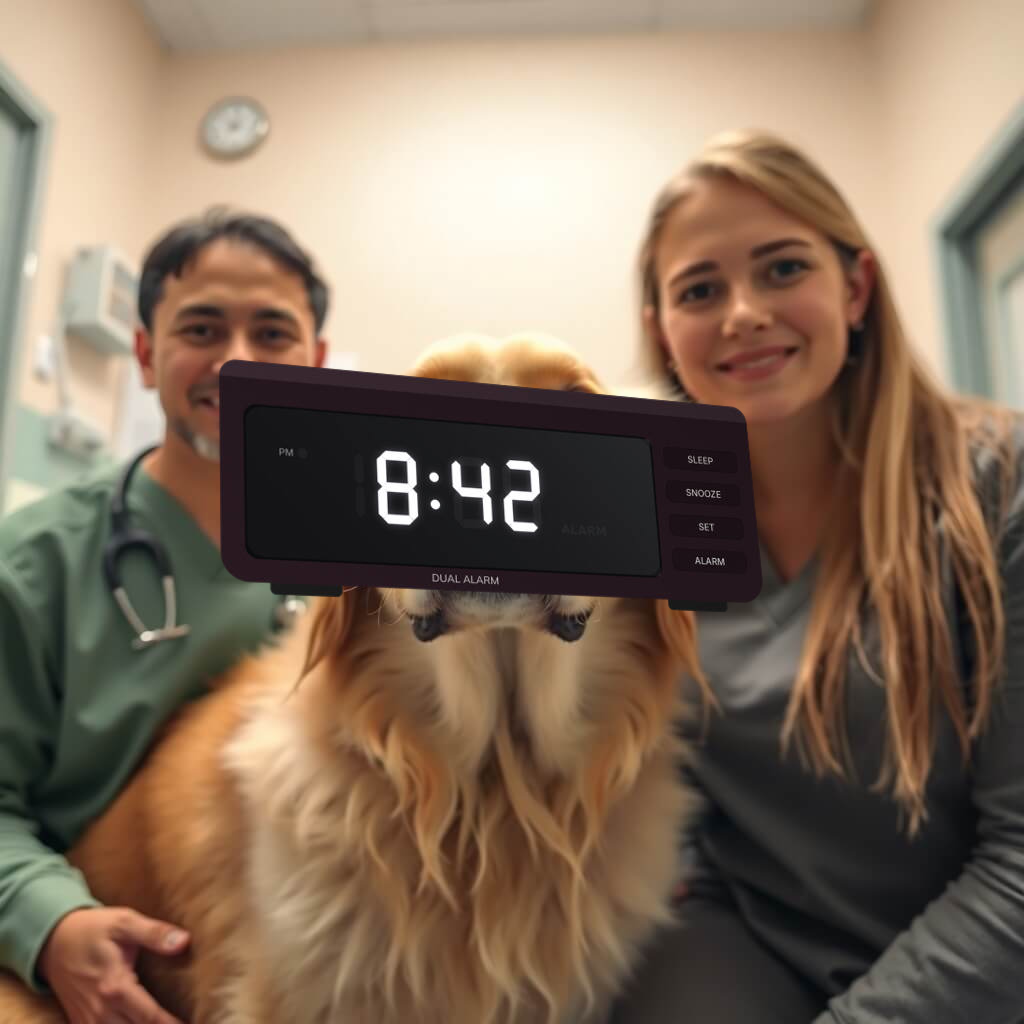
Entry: 8,42
